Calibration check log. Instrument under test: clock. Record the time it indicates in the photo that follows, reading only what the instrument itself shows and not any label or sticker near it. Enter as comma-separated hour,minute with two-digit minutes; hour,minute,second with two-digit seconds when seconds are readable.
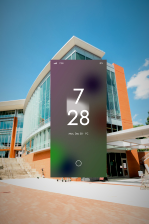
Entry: 7,28
